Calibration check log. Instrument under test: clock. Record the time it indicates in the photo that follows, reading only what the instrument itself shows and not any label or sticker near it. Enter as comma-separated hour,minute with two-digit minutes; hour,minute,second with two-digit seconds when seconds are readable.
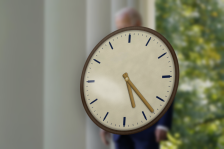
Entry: 5,23
